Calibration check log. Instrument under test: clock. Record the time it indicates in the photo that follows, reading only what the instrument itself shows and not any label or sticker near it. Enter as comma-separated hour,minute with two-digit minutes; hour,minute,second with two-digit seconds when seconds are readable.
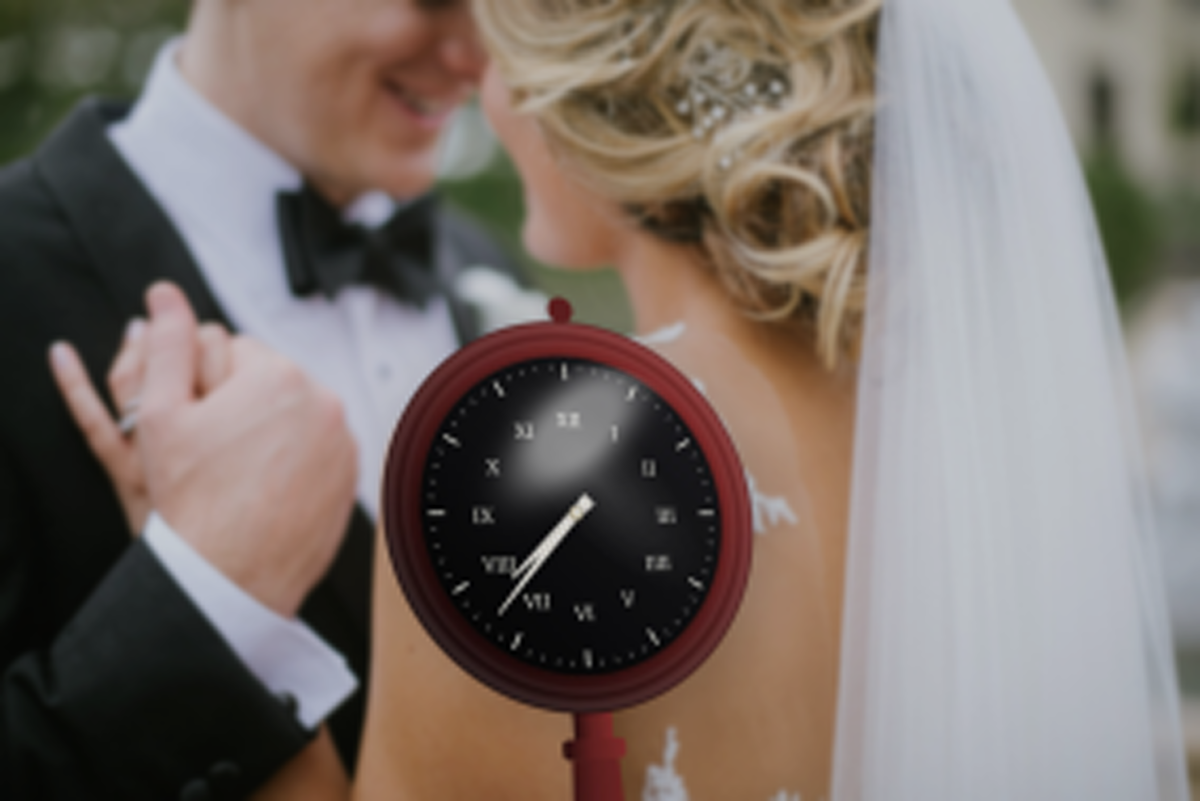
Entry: 7,37
